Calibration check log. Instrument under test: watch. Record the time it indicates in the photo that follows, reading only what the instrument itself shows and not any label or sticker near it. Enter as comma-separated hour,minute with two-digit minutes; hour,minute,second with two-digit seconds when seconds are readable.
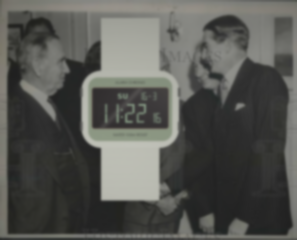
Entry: 11,22
